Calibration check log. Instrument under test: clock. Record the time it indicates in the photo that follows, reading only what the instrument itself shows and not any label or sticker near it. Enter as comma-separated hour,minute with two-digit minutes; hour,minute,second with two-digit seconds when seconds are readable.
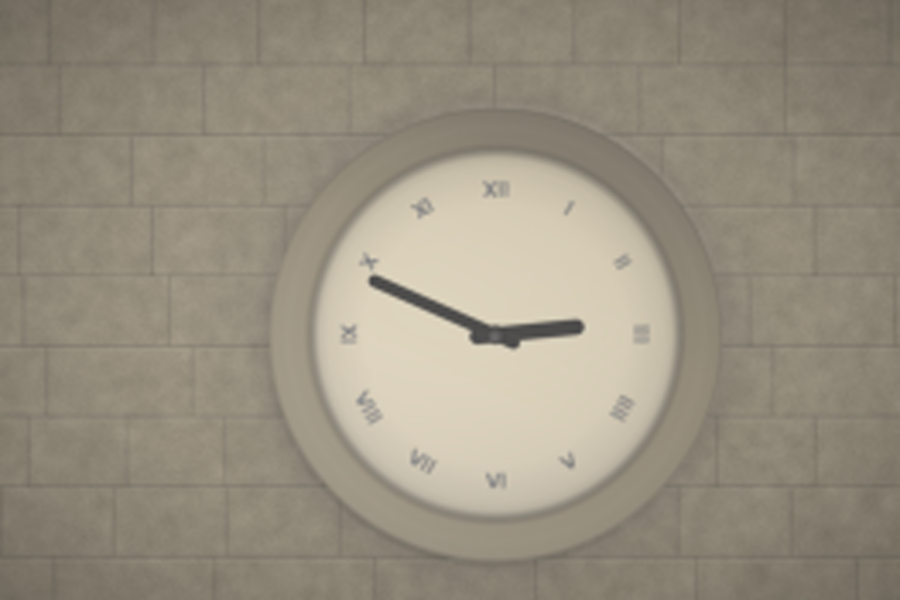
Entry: 2,49
